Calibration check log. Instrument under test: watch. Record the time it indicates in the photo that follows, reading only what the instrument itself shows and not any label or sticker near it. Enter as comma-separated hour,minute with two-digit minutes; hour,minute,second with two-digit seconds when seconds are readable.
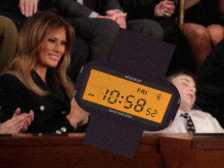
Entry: 10,58,52
